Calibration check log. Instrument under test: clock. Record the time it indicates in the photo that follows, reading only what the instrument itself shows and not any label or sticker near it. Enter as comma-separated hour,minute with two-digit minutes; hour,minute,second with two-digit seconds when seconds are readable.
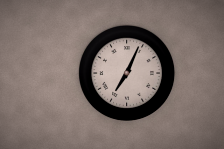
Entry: 7,04
